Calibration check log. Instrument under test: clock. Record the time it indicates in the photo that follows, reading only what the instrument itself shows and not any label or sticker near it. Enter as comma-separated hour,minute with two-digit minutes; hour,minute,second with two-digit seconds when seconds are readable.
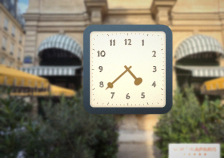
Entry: 4,38
